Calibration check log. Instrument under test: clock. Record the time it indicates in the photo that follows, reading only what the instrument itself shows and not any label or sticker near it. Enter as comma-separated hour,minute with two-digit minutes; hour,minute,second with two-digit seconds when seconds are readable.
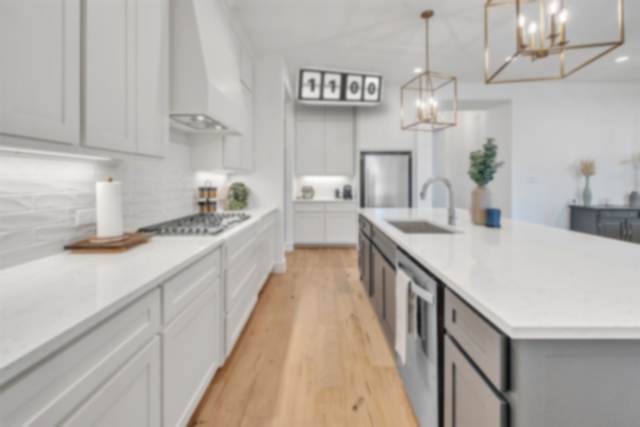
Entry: 11,00
